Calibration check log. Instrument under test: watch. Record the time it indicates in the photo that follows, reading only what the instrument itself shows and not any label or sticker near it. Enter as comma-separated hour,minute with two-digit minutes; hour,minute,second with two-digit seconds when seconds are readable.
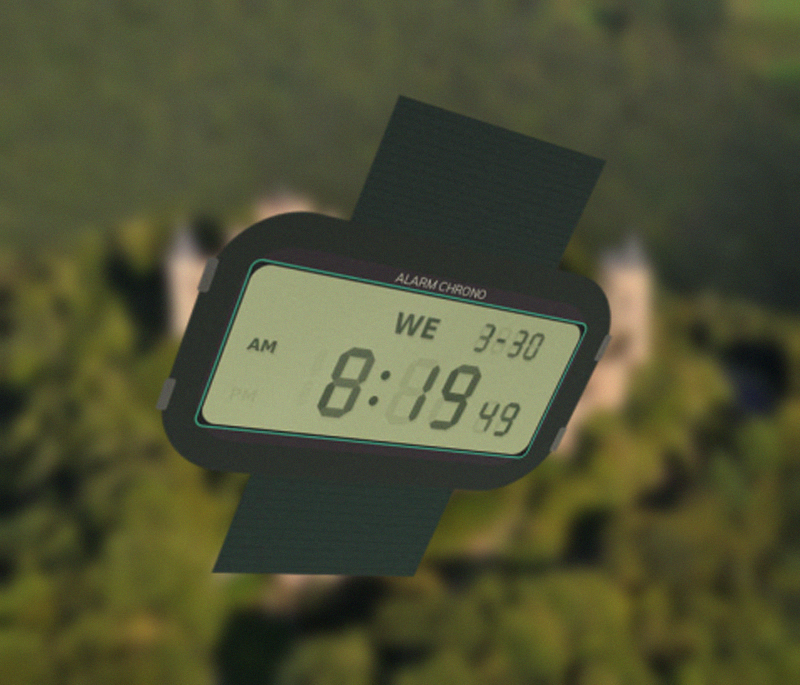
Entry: 8,19,49
